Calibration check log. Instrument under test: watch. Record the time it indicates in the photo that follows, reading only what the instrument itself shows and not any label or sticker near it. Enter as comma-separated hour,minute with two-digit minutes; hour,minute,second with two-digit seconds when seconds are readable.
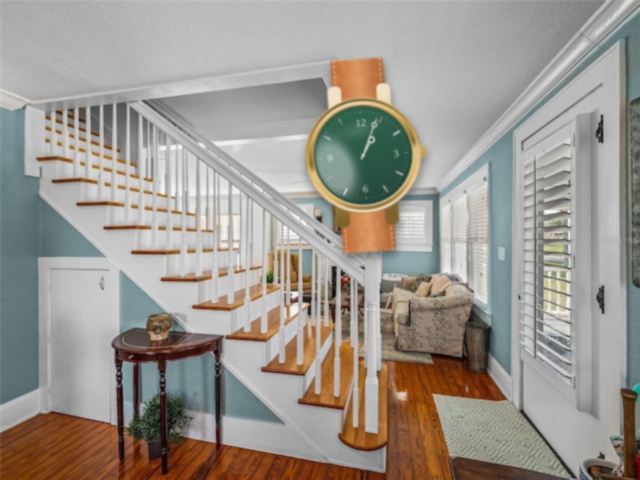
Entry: 1,04
